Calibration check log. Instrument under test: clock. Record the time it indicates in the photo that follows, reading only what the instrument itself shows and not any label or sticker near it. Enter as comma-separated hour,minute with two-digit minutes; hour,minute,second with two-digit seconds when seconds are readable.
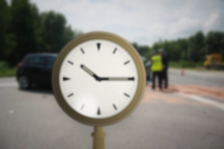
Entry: 10,15
